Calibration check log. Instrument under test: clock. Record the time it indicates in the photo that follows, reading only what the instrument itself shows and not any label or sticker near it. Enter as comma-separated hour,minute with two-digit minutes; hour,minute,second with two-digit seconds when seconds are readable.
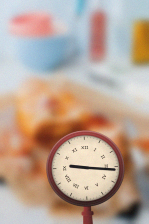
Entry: 9,16
